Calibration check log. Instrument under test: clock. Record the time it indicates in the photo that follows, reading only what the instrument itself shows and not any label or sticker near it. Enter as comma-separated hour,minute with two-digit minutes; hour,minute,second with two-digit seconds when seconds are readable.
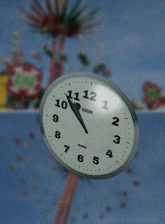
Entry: 10,53
